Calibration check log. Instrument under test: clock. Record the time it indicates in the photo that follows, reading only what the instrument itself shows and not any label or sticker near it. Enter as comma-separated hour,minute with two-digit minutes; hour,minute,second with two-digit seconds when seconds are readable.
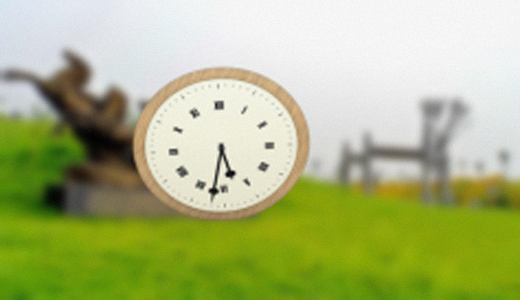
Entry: 5,32
